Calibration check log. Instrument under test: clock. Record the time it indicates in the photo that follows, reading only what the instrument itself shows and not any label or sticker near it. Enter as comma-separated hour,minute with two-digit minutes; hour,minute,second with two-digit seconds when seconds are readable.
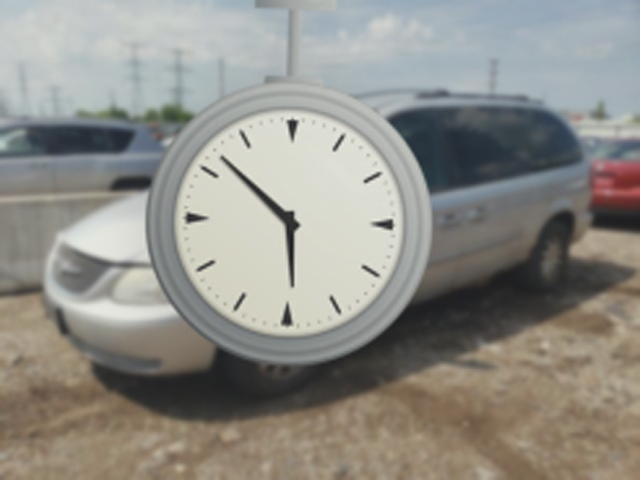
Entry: 5,52
